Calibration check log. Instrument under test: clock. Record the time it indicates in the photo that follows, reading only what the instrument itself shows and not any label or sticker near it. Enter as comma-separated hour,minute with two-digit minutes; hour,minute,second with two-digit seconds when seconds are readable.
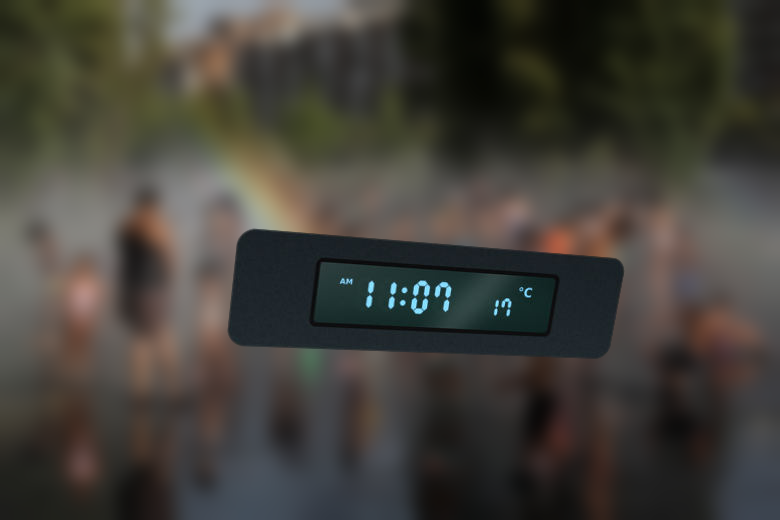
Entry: 11,07
